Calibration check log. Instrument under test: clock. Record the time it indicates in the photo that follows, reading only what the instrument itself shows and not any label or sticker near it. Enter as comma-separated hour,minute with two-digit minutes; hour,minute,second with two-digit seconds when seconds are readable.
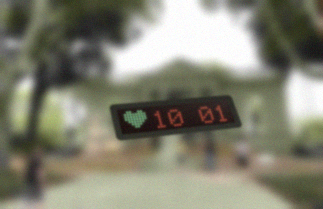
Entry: 10,01
